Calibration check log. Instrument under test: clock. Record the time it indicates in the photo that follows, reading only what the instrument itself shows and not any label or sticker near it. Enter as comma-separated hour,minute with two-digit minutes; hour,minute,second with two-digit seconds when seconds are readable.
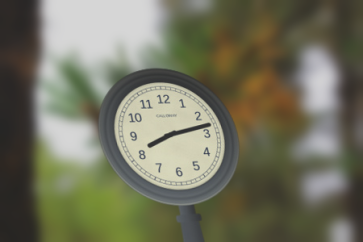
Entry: 8,13
